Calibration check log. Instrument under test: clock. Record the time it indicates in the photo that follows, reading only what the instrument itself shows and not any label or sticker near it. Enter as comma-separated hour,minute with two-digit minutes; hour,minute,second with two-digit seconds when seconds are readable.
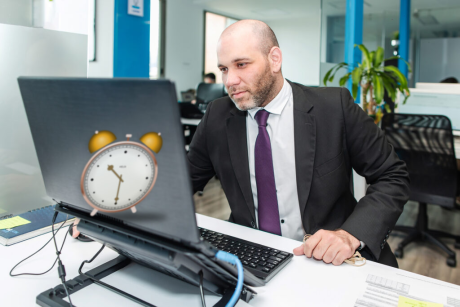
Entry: 10,30
